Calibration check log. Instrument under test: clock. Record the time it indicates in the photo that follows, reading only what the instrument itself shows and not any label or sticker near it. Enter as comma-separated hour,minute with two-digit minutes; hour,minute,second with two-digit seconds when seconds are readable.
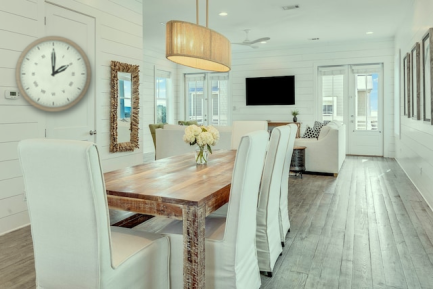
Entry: 2,00
